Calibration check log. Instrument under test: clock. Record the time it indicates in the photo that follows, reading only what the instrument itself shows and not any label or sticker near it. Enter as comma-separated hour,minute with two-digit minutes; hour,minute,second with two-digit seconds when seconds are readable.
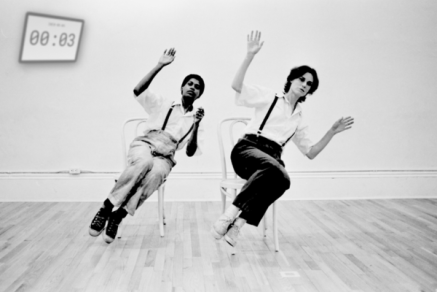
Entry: 0,03
